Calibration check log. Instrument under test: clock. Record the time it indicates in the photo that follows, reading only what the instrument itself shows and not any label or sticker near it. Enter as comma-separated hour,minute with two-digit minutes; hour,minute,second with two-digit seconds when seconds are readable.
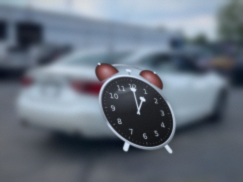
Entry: 1,00
